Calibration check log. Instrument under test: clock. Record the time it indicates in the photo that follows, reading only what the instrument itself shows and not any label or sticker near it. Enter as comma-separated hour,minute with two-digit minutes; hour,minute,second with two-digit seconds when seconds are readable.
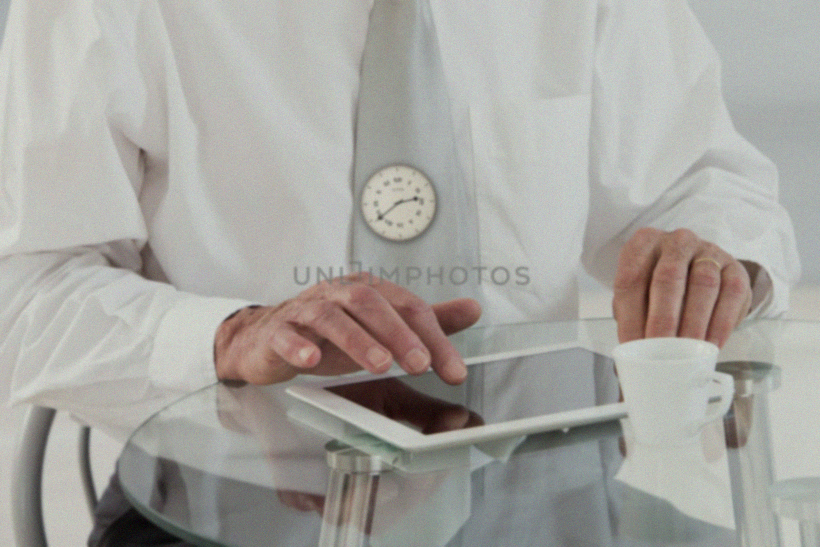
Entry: 2,39
